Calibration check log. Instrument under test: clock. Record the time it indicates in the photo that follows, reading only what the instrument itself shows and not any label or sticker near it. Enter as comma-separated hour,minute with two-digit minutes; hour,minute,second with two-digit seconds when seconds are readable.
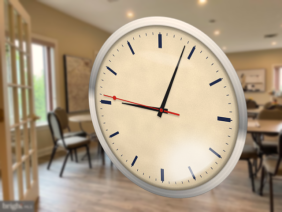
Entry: 9,03,46
